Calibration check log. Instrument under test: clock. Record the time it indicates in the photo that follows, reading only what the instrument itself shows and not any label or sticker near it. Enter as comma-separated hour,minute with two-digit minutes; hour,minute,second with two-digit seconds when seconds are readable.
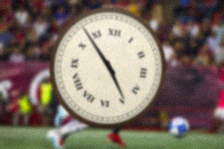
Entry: 4,53
